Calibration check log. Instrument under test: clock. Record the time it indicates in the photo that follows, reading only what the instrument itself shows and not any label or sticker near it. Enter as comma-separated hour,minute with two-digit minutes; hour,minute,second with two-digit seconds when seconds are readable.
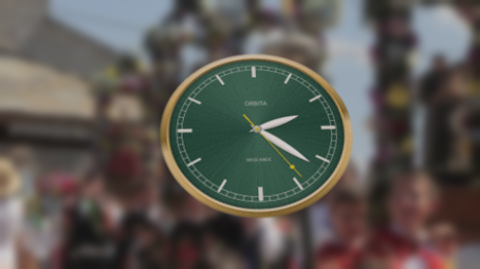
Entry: 2,21,24
